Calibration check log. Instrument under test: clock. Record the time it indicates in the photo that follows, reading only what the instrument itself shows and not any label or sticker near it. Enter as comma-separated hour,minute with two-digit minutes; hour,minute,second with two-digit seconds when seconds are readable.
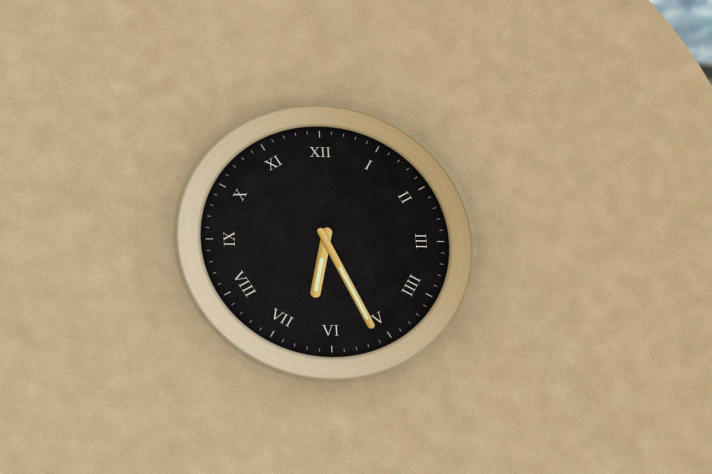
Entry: 6,26
